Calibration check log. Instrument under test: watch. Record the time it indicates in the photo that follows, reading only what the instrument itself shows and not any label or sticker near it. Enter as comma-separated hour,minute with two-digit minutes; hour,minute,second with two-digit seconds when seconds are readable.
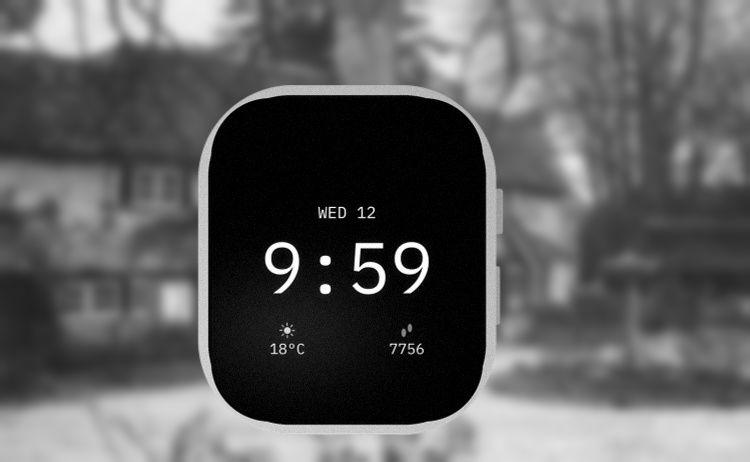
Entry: 9,59
